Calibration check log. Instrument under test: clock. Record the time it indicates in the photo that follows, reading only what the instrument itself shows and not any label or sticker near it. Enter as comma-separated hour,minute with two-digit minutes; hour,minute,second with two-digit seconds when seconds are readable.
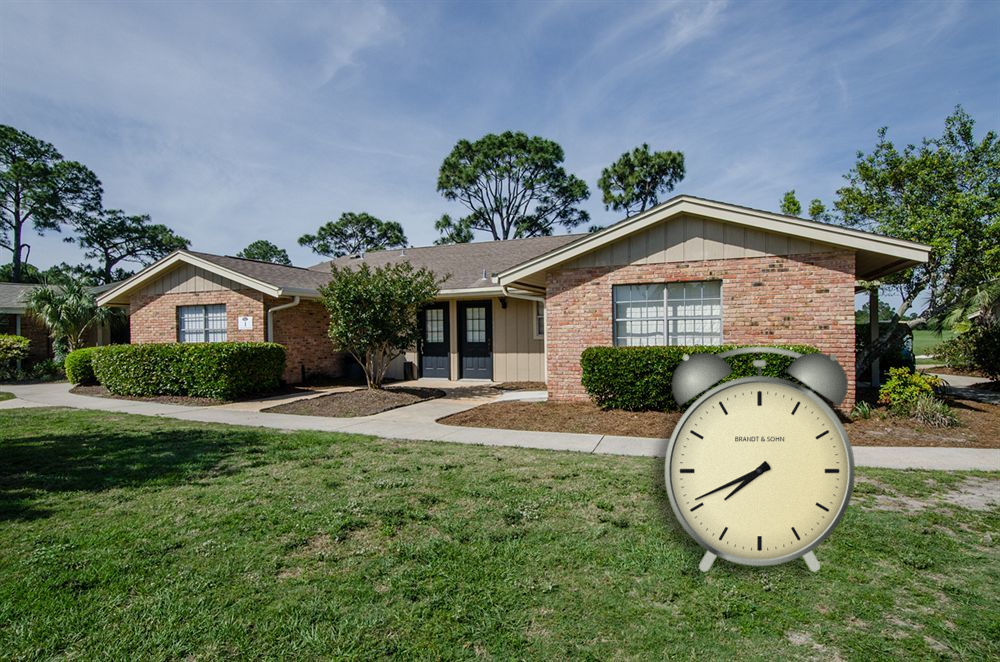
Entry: 7,41
